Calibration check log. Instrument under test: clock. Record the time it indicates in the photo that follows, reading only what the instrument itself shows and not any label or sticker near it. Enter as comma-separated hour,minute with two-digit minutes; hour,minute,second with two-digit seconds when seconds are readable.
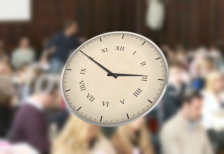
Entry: 2,50
